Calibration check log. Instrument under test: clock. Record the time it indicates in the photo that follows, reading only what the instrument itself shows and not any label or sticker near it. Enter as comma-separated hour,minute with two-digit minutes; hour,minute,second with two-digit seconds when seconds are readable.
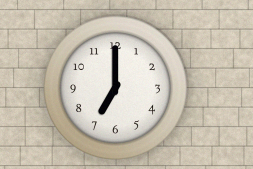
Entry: 7,00
